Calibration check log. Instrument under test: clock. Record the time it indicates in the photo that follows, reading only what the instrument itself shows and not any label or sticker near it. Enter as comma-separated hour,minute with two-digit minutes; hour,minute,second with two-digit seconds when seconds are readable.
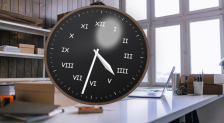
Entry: 4,32
